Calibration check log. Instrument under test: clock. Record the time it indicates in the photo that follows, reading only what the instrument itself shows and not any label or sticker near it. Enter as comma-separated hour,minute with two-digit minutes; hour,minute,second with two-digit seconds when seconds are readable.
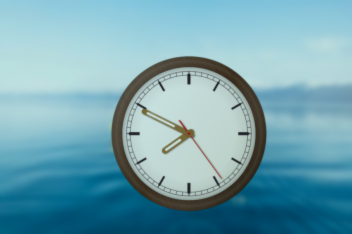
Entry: 7,49,24
